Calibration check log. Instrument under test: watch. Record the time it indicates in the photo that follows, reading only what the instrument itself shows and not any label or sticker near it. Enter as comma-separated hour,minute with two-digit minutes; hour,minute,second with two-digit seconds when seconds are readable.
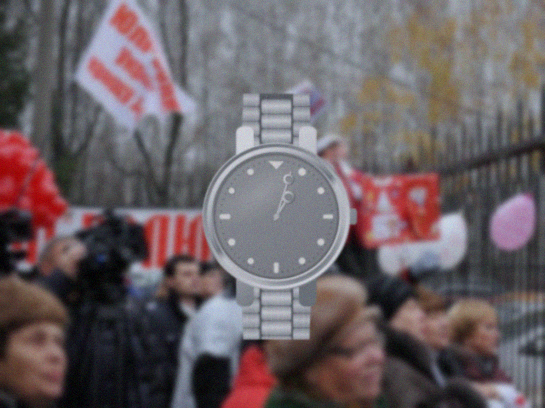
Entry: 1,03
